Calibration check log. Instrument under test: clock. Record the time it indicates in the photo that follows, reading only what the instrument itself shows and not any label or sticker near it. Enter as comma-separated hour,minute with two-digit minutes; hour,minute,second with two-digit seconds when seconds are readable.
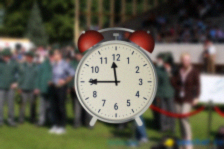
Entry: 11,45
